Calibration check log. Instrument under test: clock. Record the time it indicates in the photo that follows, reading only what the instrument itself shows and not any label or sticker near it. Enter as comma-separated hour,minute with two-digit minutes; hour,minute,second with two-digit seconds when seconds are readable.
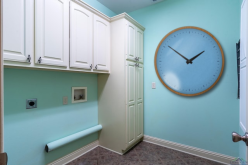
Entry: 1,51
